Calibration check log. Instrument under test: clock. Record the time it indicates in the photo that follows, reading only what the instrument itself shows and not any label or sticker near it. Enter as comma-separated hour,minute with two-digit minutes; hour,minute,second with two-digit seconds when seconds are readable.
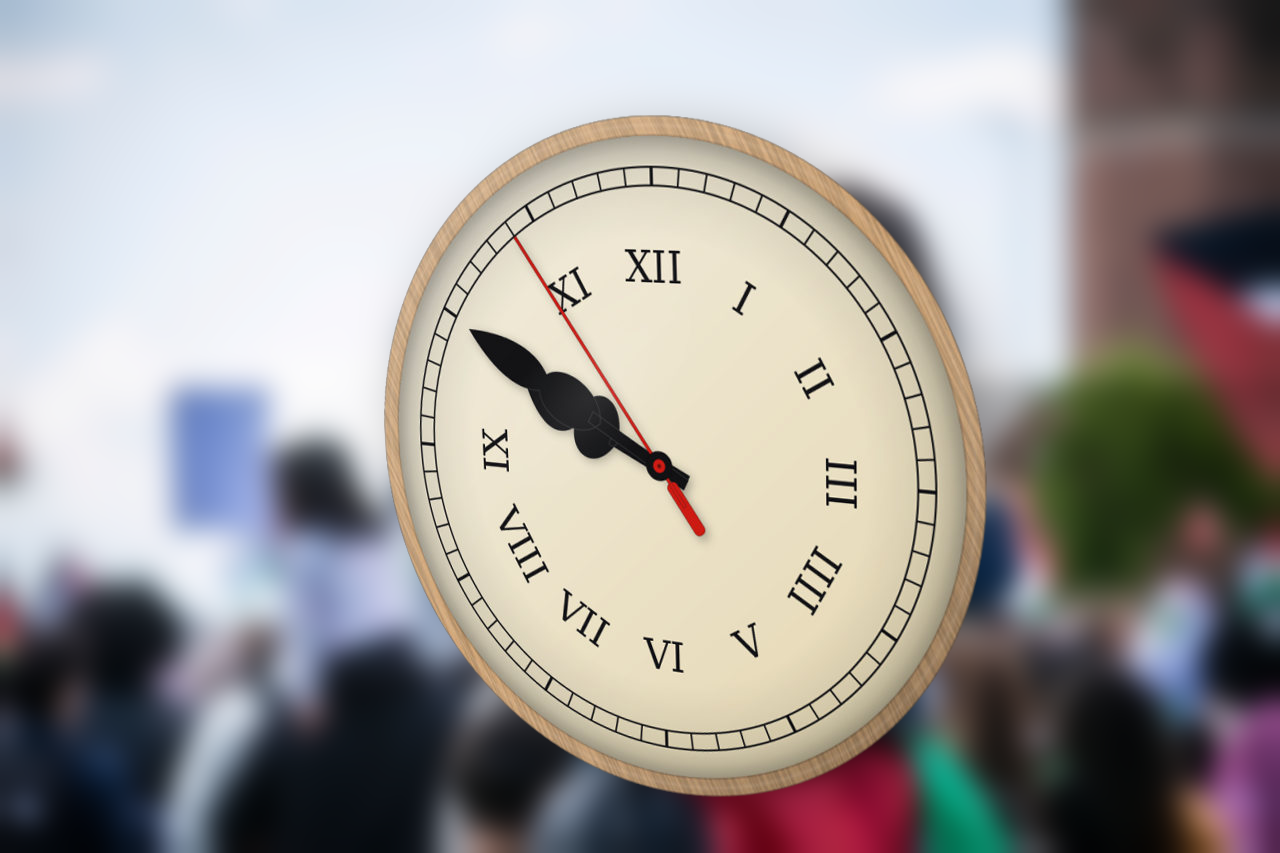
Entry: 9,49,54
